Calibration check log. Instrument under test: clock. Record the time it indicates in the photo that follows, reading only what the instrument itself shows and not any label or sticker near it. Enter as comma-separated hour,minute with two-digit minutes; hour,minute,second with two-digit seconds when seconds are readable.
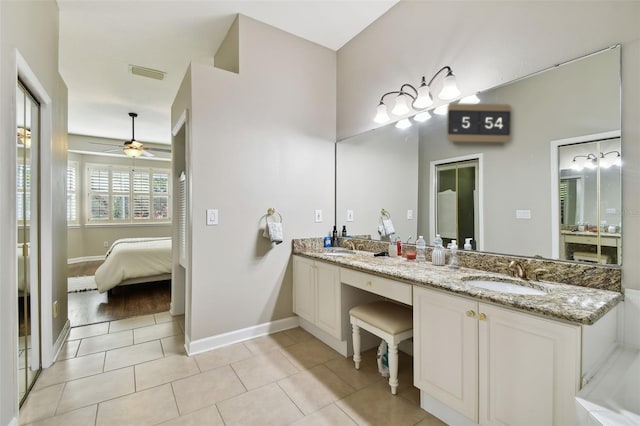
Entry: 5,54
